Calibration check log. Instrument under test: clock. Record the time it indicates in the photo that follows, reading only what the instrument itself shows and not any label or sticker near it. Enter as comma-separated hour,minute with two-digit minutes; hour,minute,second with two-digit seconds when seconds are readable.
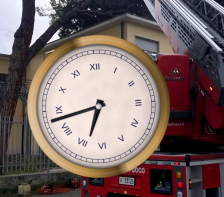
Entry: 6,43
